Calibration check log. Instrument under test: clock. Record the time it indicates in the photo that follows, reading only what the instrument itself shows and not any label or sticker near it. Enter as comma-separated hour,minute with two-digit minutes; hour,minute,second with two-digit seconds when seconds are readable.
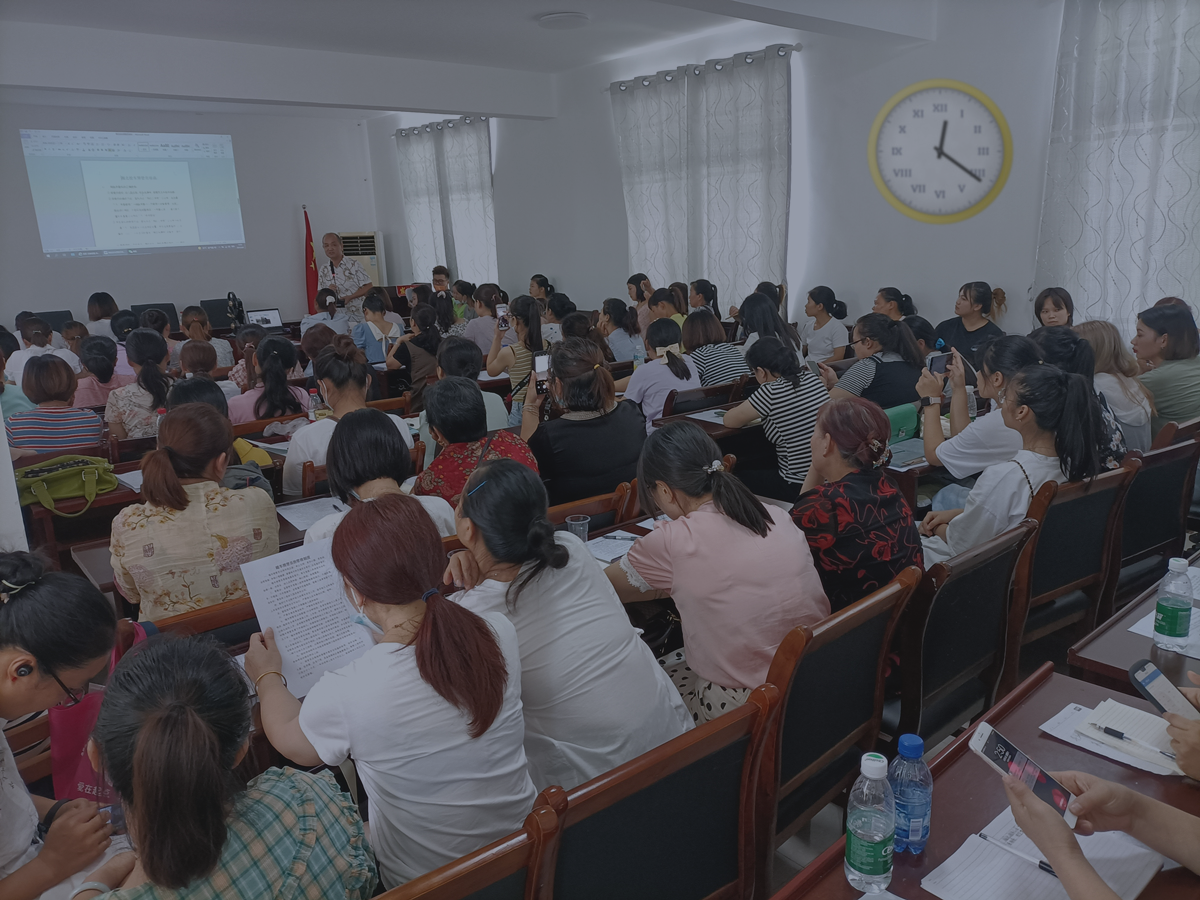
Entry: 12,21
